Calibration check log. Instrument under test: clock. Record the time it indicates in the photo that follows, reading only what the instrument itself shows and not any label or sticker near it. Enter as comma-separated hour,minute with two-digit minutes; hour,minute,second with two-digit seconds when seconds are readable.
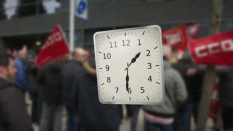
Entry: 1,31
